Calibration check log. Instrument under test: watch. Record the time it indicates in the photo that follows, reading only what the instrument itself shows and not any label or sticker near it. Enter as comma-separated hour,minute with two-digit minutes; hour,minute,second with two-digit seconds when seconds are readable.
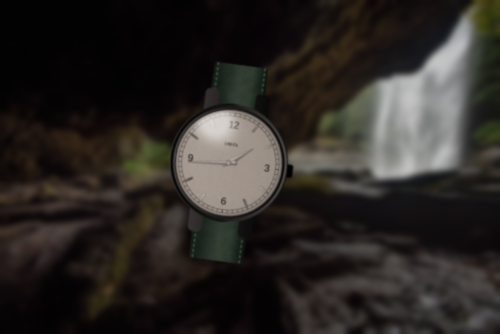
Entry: 1,44
